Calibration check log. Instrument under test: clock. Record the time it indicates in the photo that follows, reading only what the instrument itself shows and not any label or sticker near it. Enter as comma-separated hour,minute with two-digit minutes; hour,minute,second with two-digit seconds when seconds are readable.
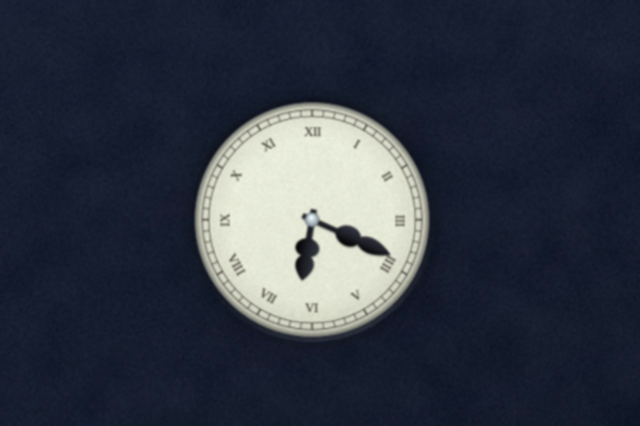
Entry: 6,19
